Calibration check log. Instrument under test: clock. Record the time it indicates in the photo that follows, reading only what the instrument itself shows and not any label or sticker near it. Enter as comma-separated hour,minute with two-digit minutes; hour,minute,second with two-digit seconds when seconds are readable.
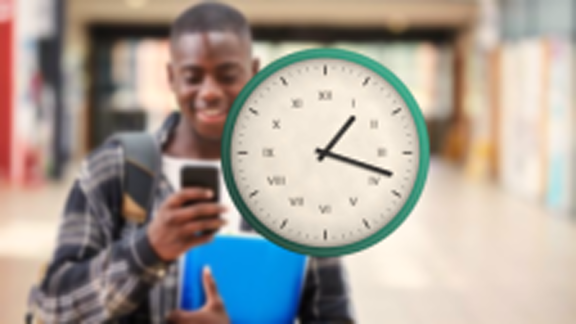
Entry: 1,18
